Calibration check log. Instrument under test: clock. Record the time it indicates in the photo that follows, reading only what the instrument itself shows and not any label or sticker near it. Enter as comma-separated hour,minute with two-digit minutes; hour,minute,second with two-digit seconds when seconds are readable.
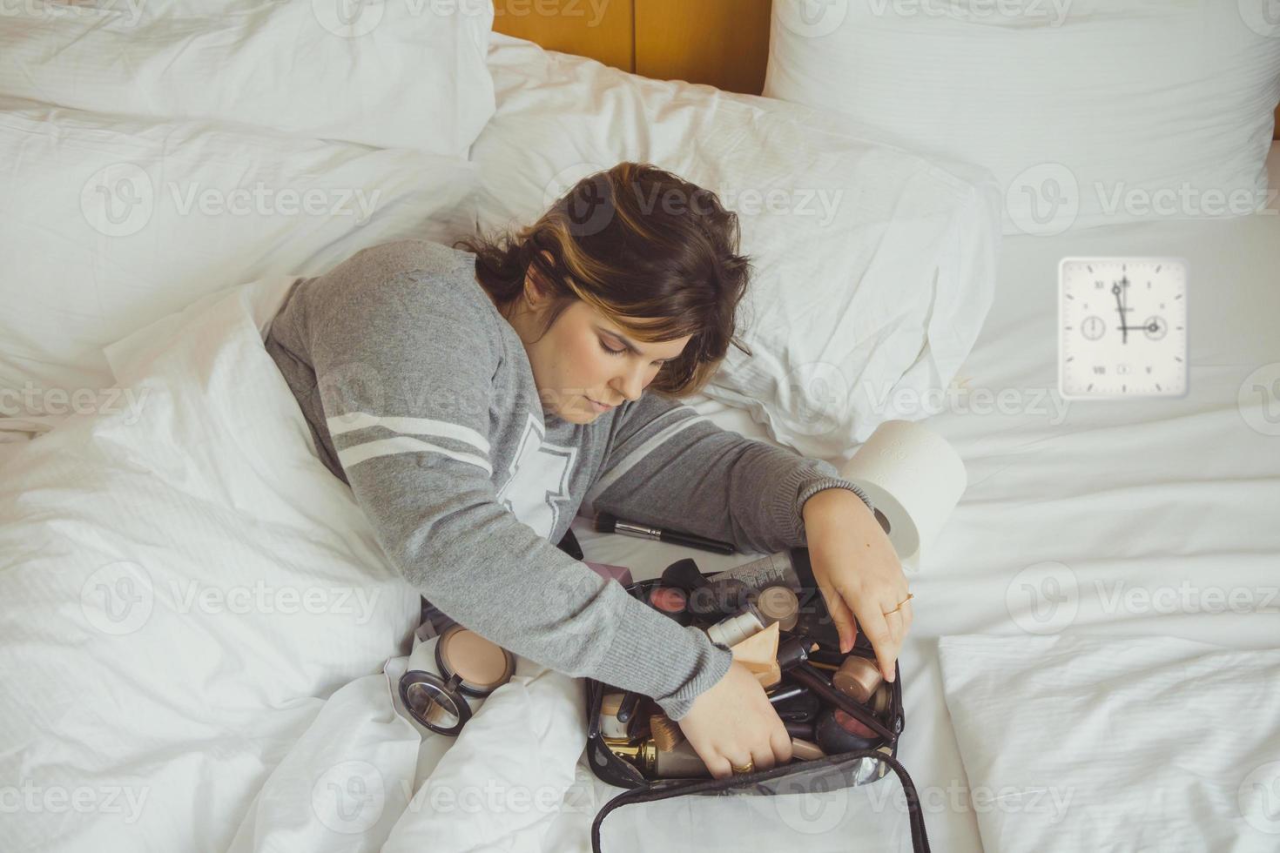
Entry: 2,58
